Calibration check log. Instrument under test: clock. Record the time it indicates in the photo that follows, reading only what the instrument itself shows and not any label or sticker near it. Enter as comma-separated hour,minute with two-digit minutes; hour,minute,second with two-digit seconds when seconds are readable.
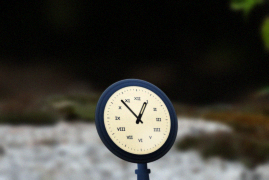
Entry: 12,53
